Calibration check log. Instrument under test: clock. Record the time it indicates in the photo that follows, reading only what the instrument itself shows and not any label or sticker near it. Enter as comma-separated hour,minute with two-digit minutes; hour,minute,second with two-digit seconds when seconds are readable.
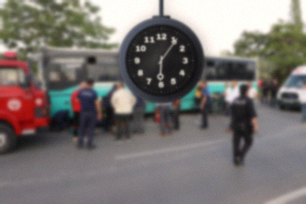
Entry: 6,06
